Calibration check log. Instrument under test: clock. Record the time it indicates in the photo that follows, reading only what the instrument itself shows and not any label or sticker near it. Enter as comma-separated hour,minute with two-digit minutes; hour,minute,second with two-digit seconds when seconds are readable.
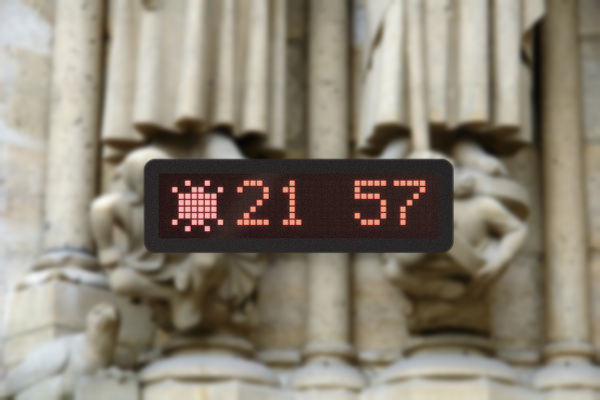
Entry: 21,57
